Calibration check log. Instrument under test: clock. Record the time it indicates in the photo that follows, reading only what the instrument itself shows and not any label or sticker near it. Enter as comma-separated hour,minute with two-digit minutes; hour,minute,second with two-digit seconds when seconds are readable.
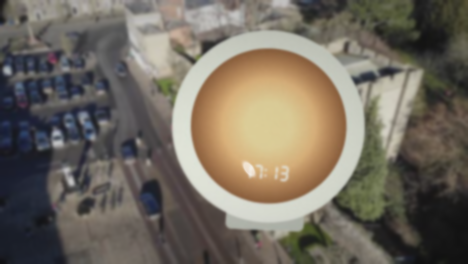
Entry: 17,13
